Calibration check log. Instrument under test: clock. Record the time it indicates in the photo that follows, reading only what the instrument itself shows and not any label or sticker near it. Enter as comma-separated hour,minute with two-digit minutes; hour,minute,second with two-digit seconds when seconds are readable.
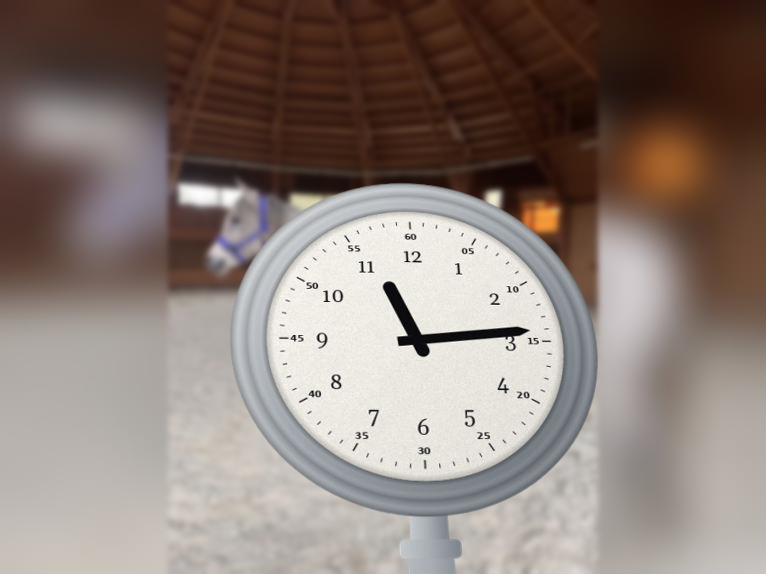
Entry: 11,14
